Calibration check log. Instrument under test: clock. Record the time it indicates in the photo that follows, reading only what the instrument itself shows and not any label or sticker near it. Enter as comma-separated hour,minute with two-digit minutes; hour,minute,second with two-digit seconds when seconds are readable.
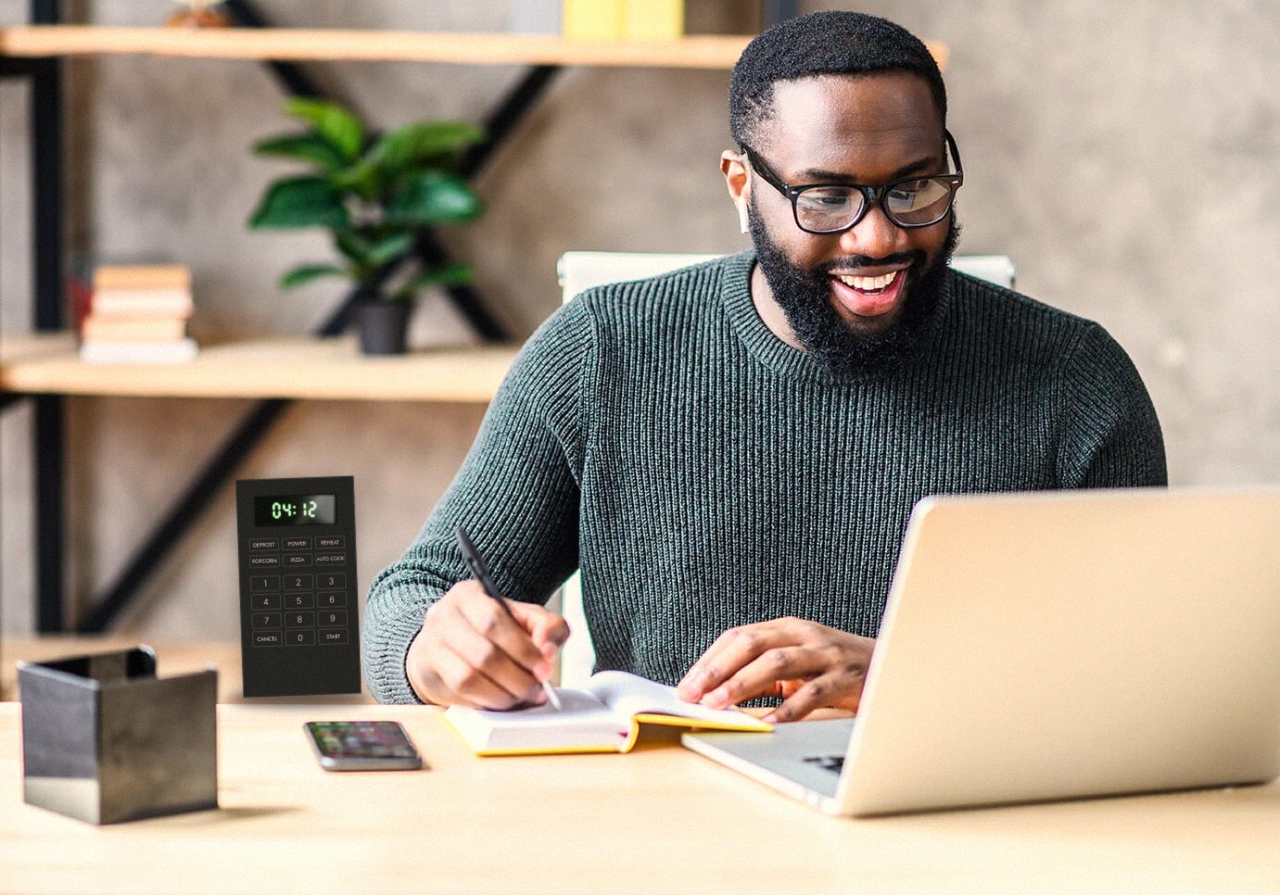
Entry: 4,12
